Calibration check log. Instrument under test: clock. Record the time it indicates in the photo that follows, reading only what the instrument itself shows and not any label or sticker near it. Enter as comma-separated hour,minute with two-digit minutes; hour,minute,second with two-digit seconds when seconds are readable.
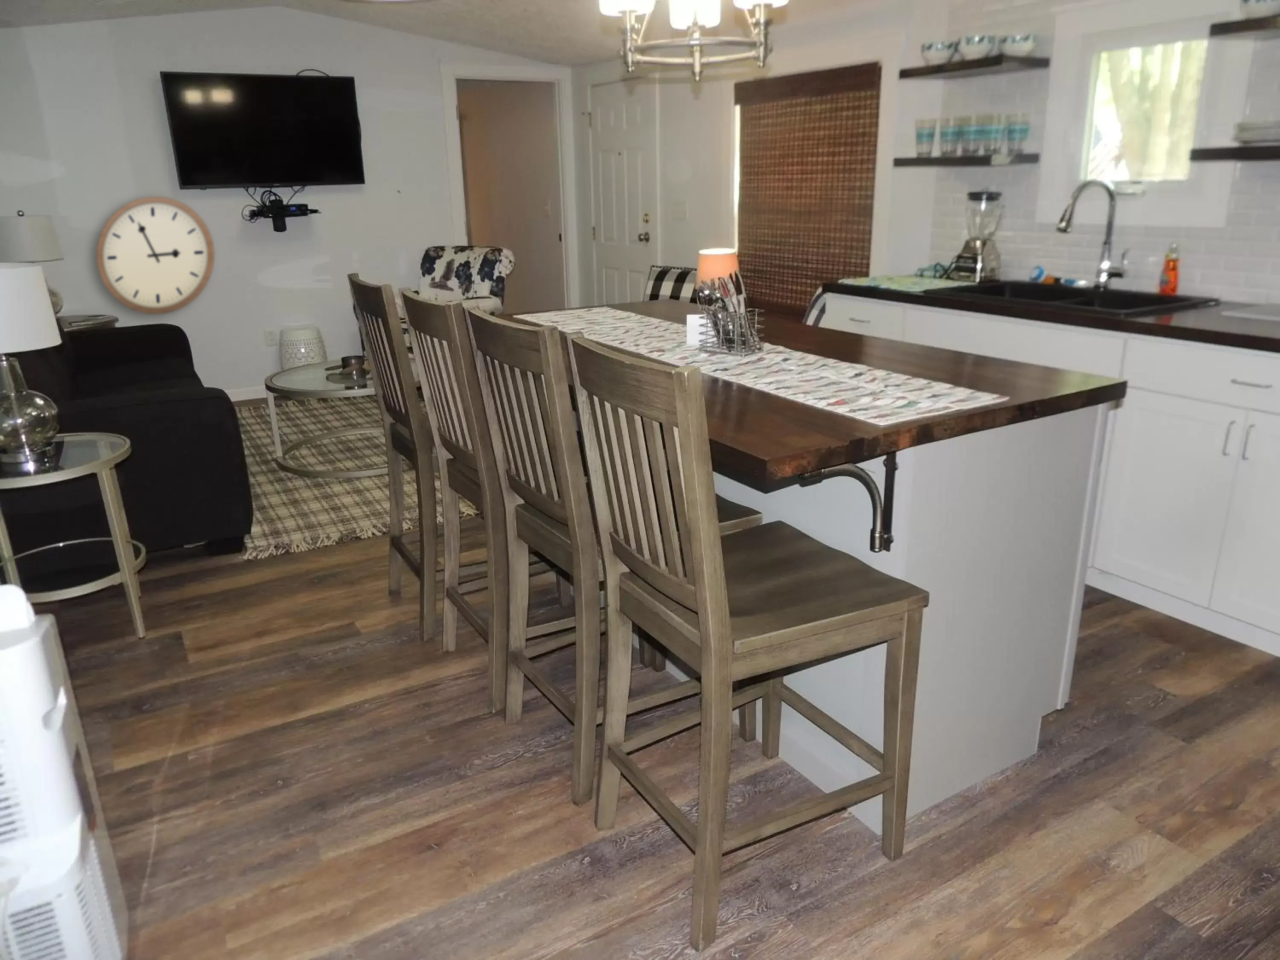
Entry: 2,56
